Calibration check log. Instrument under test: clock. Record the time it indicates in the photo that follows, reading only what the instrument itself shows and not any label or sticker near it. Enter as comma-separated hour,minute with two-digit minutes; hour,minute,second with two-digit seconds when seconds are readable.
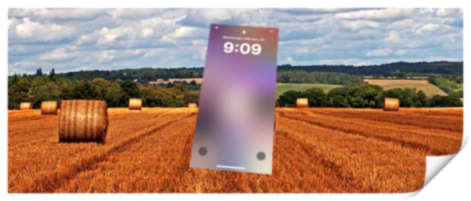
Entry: 9,09
